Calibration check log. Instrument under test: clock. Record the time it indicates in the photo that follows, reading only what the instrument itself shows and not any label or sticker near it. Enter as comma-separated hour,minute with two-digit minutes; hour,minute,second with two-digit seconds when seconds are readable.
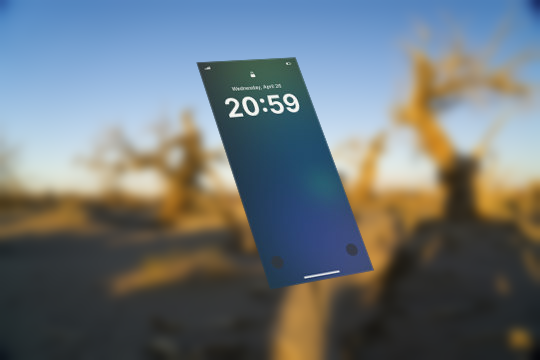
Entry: 20,59
